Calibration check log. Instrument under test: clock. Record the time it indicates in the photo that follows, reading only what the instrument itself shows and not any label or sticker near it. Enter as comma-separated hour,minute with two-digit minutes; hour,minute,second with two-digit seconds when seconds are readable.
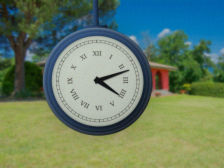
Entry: 4,12
